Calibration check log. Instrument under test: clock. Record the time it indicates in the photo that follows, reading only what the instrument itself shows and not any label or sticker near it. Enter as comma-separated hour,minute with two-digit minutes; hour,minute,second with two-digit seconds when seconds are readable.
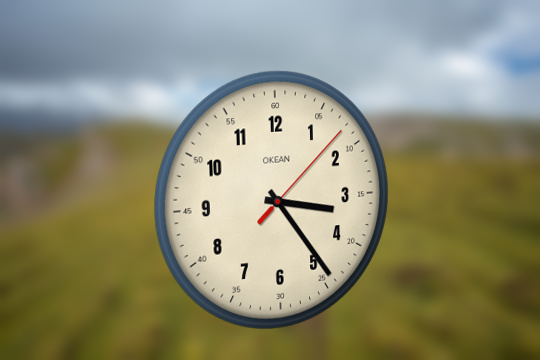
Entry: 3,24,08
